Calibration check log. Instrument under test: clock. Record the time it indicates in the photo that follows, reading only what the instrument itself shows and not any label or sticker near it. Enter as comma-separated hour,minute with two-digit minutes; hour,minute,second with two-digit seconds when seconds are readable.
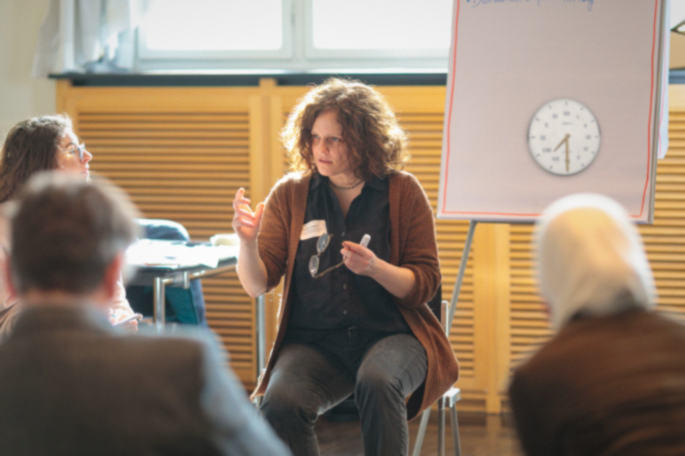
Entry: 7,30
